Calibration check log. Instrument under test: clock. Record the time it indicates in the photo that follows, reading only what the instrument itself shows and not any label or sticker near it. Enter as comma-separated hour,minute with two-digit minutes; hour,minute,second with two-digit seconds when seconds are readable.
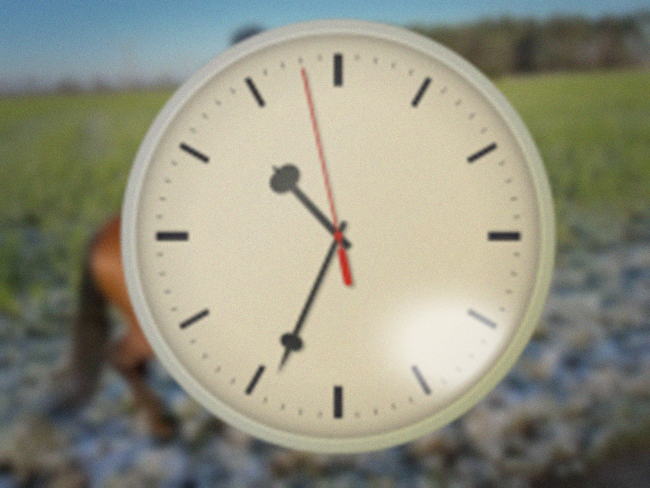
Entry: 10,33,58
